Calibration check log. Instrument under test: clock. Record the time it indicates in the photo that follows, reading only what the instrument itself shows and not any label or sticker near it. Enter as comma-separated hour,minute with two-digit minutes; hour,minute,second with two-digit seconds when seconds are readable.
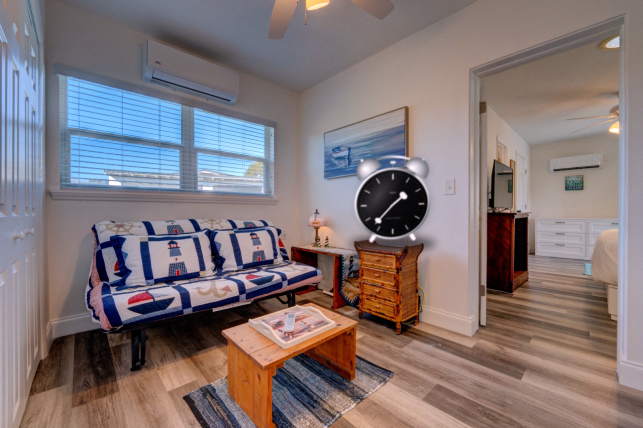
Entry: 1,37
